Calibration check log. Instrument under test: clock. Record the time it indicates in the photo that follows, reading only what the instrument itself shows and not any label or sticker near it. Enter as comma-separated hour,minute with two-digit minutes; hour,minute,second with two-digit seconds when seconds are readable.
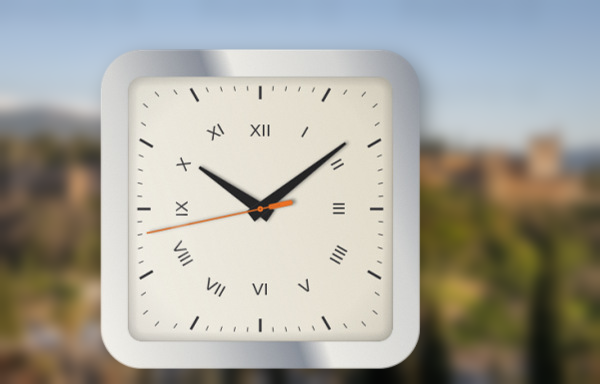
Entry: 10,08,43
